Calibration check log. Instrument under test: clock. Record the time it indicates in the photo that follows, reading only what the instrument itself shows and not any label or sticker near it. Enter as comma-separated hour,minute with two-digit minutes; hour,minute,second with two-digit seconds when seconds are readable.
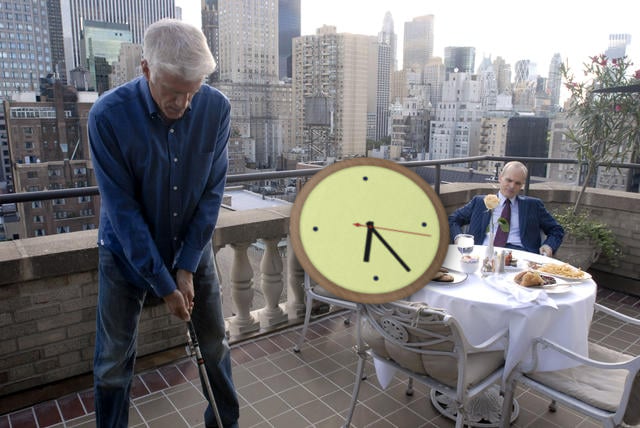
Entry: 6,24,17
